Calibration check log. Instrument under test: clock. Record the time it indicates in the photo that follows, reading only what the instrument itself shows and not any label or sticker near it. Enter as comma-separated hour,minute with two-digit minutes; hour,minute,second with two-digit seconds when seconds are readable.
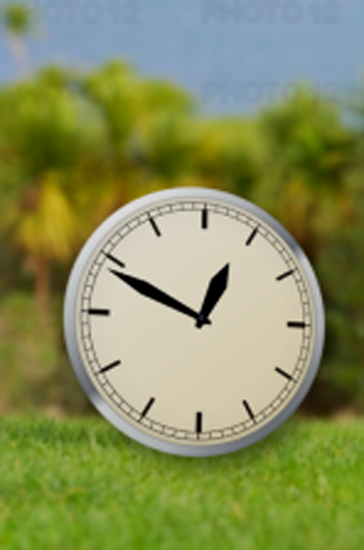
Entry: 12,49
